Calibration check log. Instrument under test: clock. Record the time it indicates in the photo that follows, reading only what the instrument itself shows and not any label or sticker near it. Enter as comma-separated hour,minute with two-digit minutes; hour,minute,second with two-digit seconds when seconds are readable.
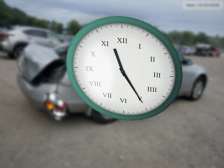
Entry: 11,25
